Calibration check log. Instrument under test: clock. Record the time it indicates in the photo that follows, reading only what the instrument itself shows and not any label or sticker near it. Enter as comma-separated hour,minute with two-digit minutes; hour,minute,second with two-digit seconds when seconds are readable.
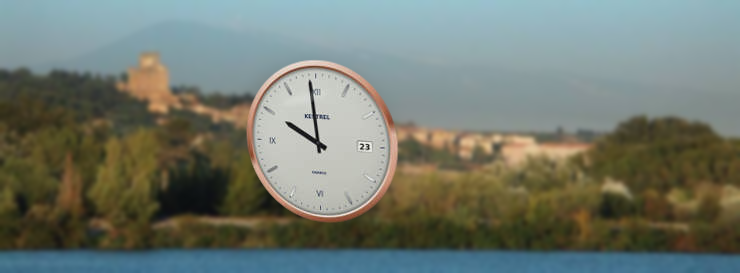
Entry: 9,59
